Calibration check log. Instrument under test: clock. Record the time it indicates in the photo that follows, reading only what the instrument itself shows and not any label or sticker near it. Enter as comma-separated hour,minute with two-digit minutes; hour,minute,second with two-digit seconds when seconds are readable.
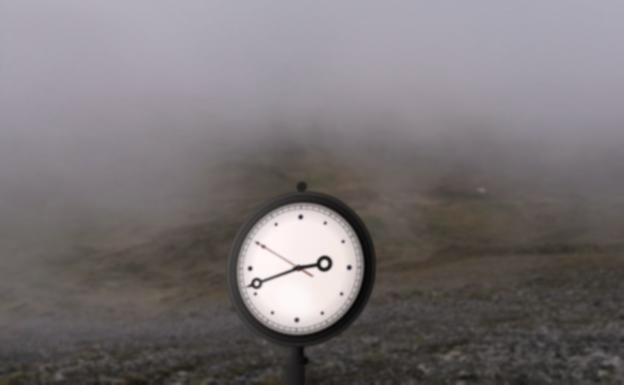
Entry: 2,41,50
